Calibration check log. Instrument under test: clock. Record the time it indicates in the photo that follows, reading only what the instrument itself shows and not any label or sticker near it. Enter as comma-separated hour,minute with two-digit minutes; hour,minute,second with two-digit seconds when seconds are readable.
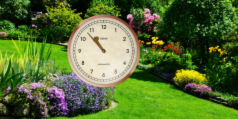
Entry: 10,53
